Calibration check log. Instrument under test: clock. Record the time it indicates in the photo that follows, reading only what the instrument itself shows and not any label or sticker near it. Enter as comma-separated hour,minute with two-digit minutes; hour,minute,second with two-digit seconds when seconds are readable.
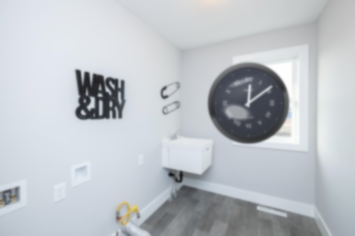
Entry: 12,09
